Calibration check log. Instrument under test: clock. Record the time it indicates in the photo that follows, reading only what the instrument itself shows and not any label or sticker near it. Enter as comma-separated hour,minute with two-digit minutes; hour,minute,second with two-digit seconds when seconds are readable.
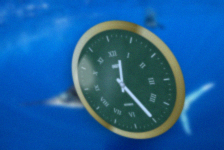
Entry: 12,25
